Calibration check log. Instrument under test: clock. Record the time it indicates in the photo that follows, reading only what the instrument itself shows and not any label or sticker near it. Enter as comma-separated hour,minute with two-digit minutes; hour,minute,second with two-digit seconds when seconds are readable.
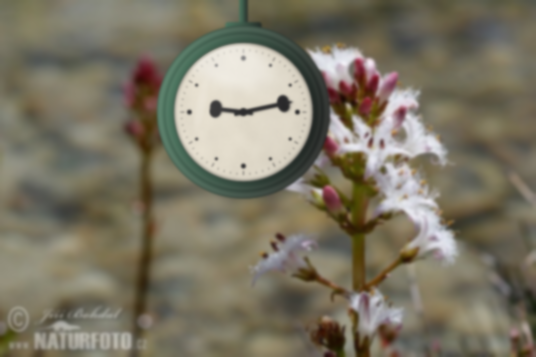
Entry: 9,13
